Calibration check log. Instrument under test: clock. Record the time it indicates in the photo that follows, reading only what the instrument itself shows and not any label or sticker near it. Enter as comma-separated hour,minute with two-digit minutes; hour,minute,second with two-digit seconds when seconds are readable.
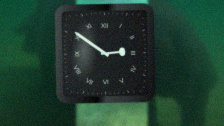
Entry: 2,51
